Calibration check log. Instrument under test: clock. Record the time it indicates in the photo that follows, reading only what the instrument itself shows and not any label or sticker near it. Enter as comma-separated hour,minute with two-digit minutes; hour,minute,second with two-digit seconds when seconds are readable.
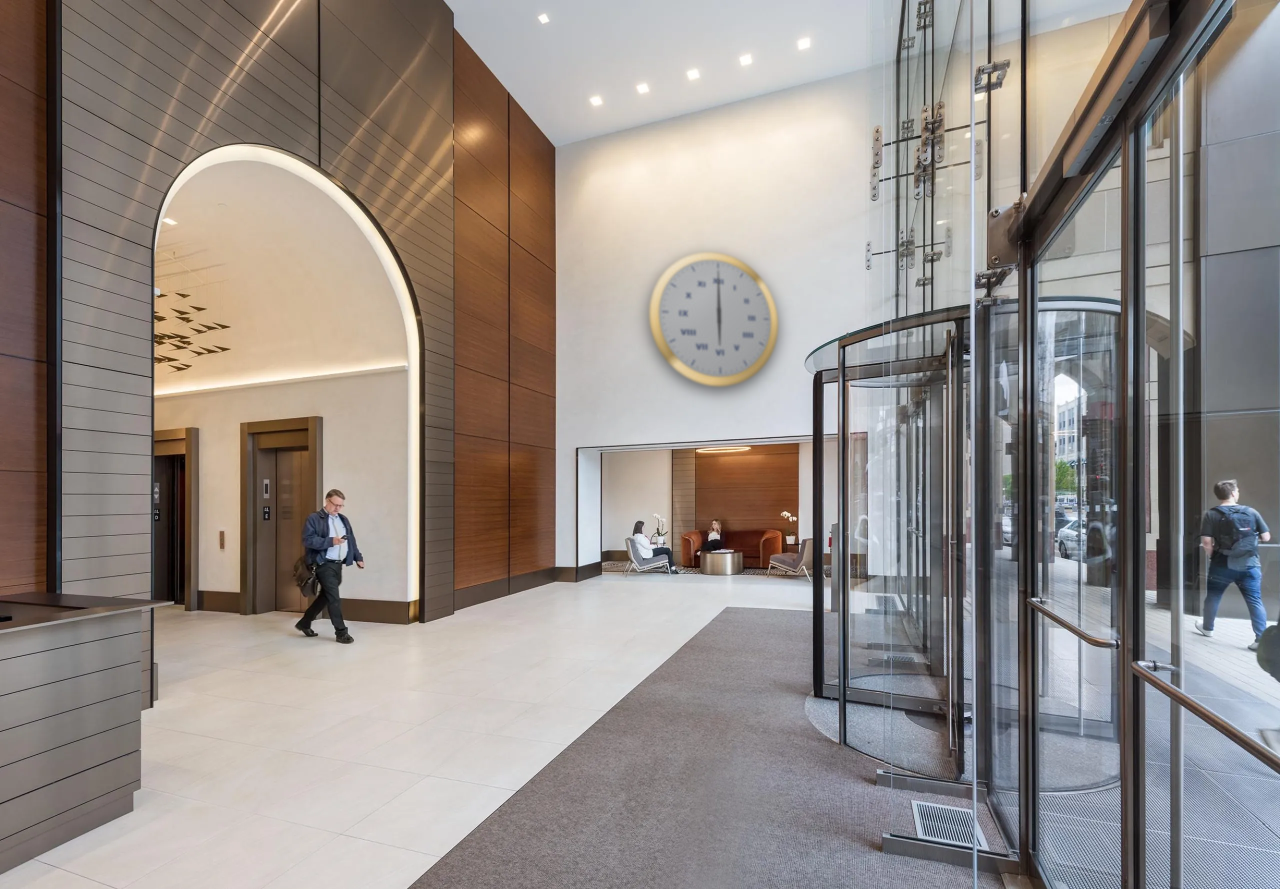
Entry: 6,00
